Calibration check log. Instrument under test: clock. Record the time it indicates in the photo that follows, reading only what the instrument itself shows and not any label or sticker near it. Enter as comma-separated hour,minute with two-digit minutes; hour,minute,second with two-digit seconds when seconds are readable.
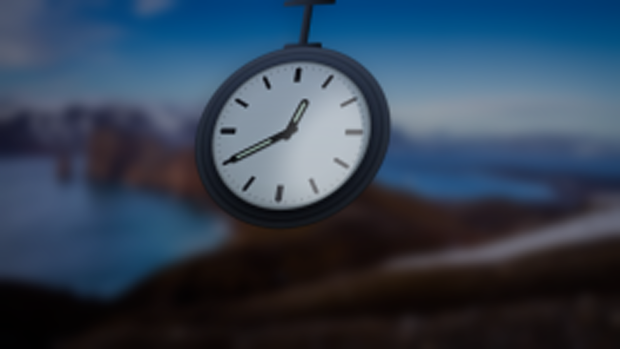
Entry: 12,40
